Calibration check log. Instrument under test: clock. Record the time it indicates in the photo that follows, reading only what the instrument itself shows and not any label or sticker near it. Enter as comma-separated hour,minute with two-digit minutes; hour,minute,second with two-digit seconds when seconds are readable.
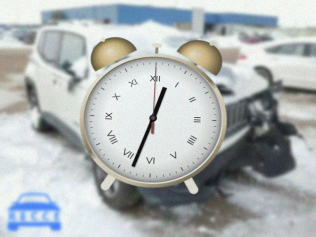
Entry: 12,33,00
